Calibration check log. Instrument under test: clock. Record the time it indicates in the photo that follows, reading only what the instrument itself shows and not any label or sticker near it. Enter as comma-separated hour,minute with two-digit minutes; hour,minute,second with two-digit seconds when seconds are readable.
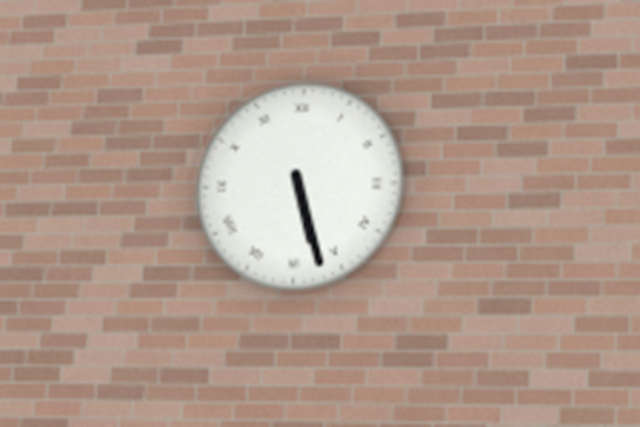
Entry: 5,27
